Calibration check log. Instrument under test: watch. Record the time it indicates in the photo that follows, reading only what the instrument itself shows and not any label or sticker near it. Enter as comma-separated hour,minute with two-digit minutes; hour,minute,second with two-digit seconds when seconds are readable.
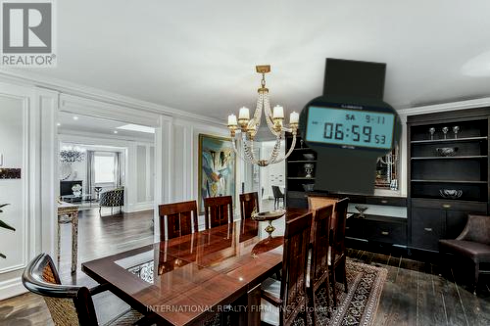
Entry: 6,59,53
